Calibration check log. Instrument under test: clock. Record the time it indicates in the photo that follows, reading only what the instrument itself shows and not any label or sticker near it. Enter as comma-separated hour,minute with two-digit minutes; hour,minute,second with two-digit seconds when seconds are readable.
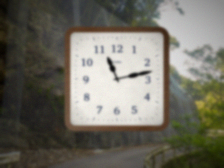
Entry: 11,13
